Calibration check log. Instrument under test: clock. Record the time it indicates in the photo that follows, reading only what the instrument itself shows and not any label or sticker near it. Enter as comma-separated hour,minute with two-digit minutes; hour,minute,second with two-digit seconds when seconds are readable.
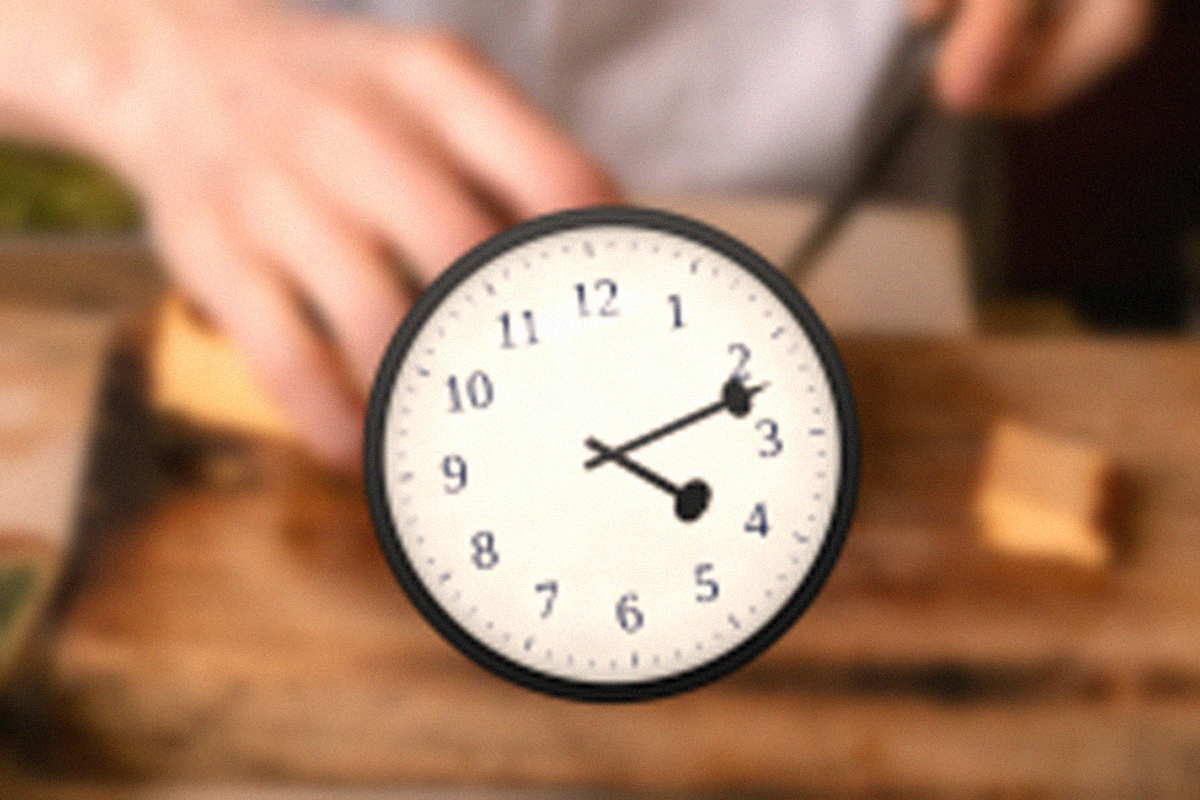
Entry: 4,12
